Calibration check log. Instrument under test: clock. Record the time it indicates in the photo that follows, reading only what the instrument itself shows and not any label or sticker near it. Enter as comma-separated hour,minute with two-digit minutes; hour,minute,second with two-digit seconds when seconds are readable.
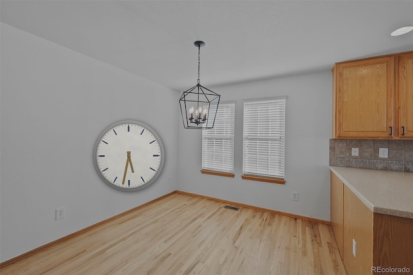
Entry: 5,32
